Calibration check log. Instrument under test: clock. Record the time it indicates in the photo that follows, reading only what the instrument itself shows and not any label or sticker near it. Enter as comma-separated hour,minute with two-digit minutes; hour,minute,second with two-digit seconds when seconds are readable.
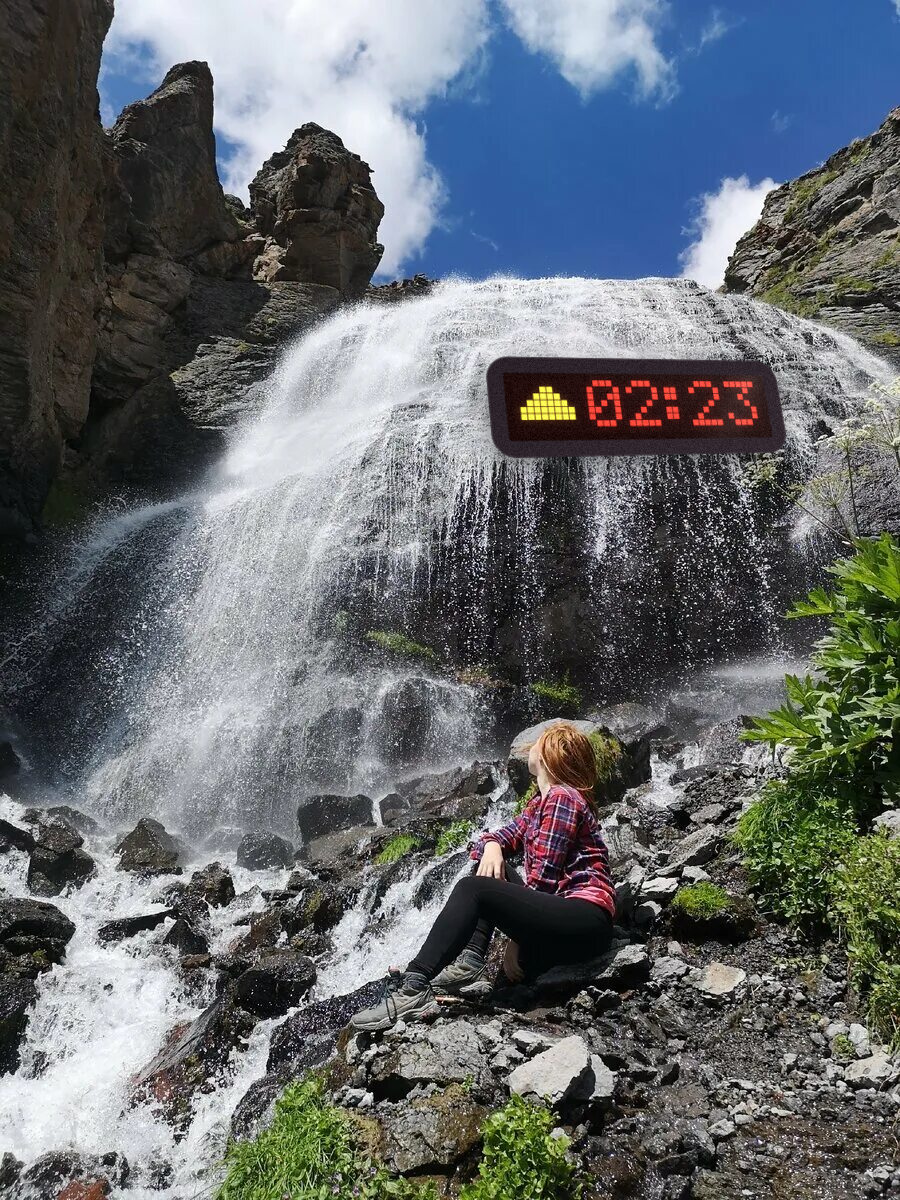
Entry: 2,23
